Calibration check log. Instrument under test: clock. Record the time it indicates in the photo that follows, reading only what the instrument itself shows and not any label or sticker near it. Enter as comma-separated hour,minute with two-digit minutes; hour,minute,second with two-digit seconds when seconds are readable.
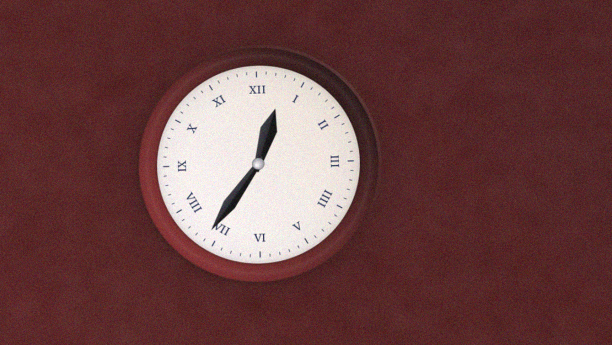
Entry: 12,36
